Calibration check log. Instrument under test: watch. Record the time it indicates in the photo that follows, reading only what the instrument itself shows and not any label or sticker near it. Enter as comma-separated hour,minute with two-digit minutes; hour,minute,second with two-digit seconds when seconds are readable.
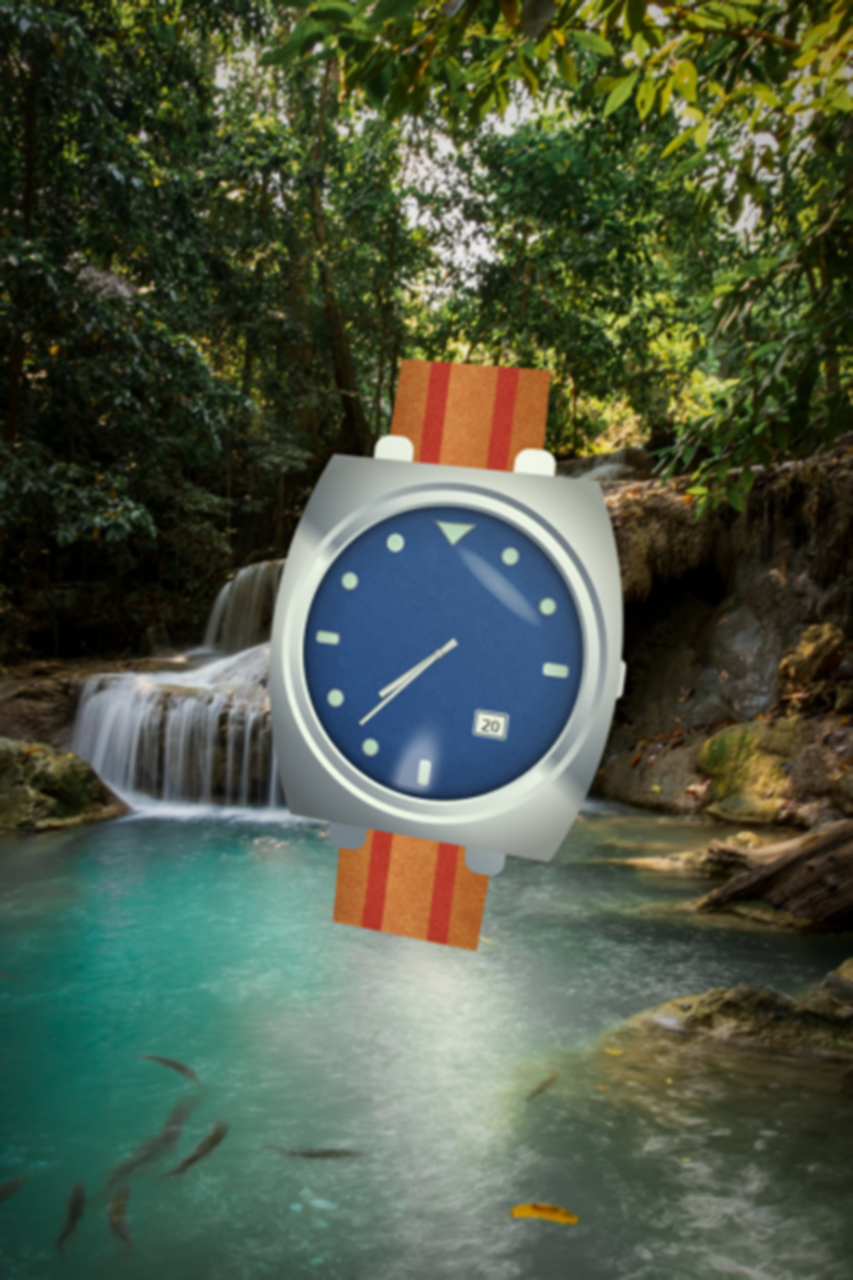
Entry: 7,37
